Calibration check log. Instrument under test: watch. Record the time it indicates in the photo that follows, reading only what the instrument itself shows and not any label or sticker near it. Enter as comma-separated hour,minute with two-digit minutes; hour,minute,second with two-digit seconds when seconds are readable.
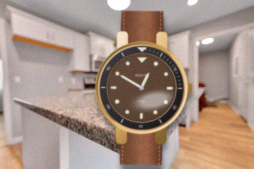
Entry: 12,50
